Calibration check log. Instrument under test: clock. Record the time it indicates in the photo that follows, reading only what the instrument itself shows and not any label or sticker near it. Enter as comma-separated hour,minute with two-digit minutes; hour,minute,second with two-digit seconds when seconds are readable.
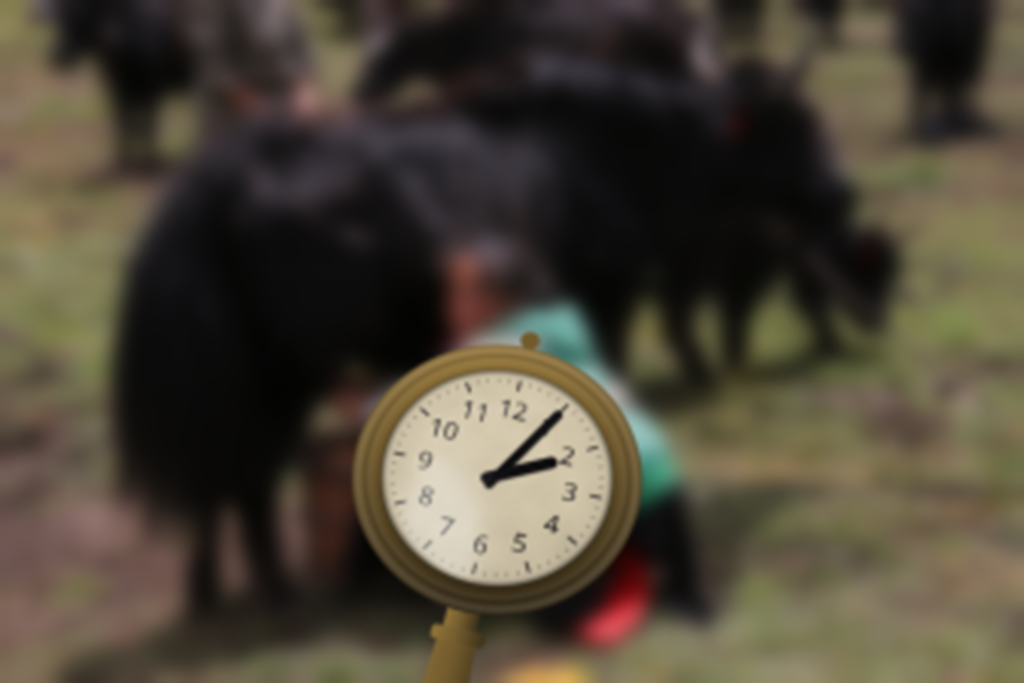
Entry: 2,05
